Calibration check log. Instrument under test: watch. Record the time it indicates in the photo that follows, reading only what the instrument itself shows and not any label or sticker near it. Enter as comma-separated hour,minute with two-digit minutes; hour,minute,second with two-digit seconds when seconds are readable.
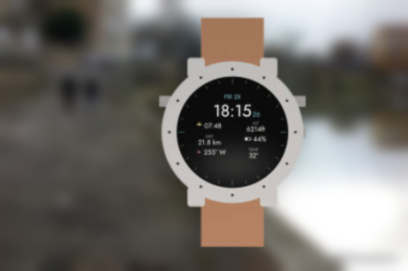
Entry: 18,15
